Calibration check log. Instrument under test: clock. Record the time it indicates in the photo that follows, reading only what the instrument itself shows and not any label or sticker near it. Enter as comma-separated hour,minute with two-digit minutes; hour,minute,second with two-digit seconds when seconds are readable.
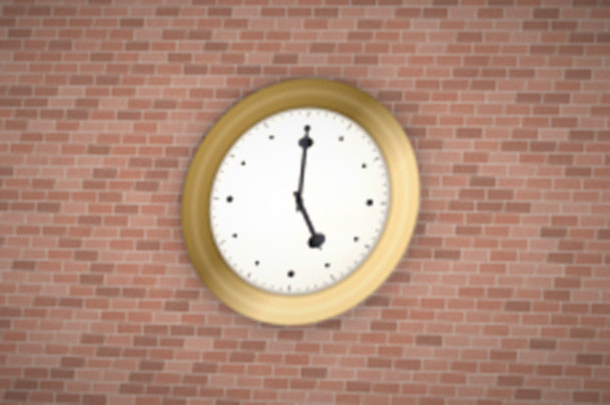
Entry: 5,00
